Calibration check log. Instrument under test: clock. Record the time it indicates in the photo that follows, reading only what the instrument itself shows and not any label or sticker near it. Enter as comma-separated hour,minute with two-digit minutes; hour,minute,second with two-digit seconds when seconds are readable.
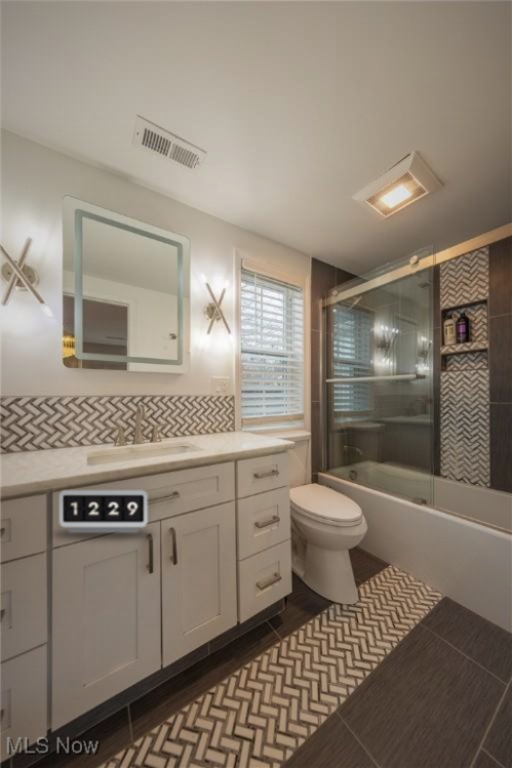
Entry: 12,29
